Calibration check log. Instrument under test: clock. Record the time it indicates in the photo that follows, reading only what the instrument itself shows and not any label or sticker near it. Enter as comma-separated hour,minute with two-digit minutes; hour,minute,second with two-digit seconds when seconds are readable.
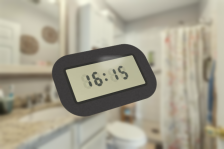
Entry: 16,15
